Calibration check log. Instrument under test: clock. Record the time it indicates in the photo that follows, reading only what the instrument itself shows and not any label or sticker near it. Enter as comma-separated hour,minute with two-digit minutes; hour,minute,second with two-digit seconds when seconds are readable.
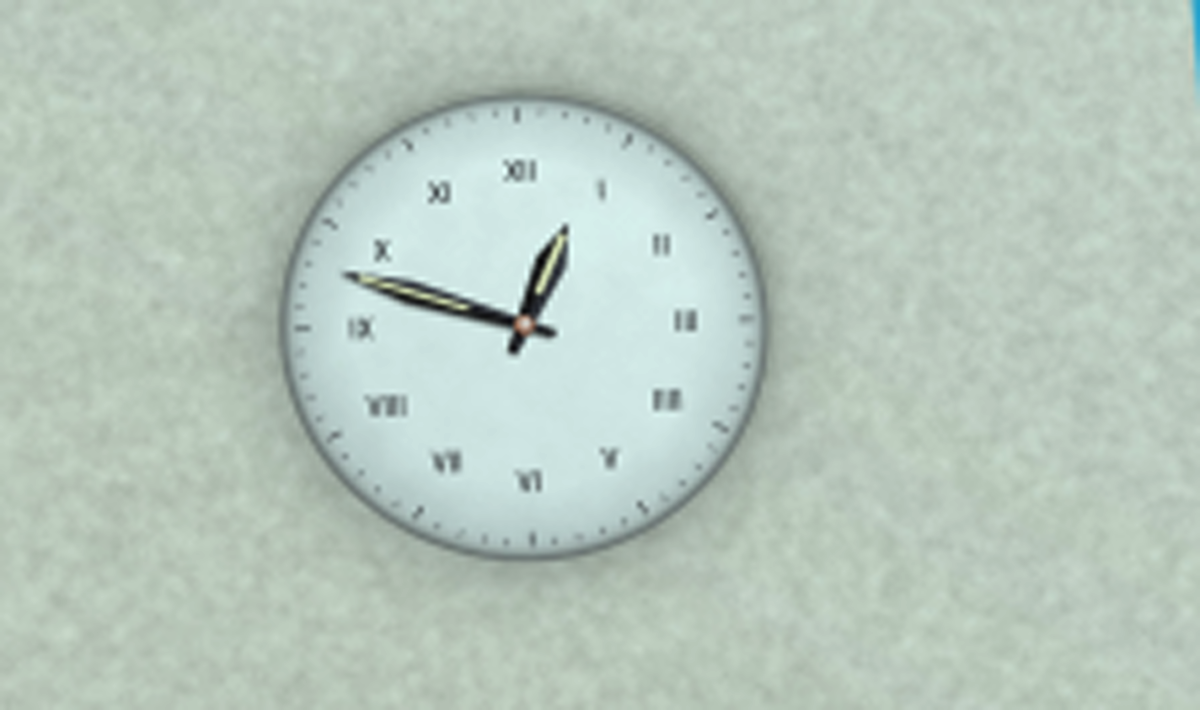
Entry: 12,48
